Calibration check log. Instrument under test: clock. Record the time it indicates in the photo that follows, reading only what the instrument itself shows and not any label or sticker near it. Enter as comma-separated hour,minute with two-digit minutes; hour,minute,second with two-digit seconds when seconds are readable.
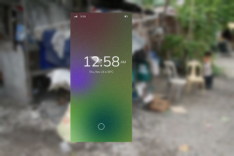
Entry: 12,58
